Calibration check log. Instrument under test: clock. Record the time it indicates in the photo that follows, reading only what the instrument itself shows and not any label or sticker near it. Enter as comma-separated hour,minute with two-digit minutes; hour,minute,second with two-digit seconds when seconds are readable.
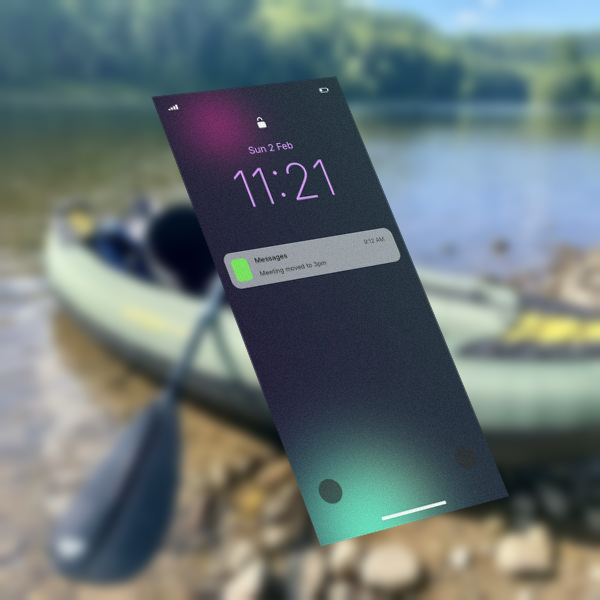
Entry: 11,21
